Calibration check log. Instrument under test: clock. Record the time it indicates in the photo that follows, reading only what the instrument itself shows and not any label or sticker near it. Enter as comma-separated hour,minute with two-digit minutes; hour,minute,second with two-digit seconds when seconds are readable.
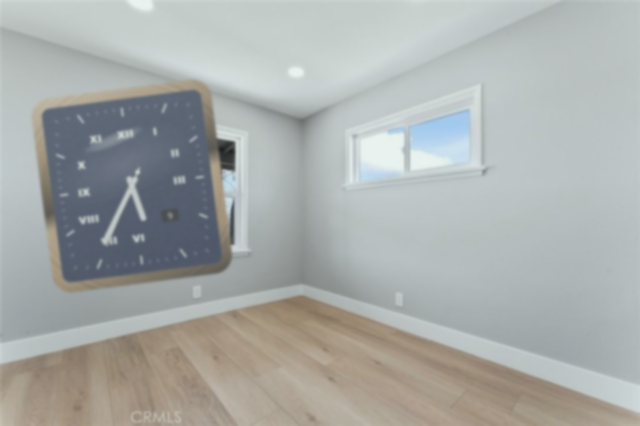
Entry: 5,35,35
